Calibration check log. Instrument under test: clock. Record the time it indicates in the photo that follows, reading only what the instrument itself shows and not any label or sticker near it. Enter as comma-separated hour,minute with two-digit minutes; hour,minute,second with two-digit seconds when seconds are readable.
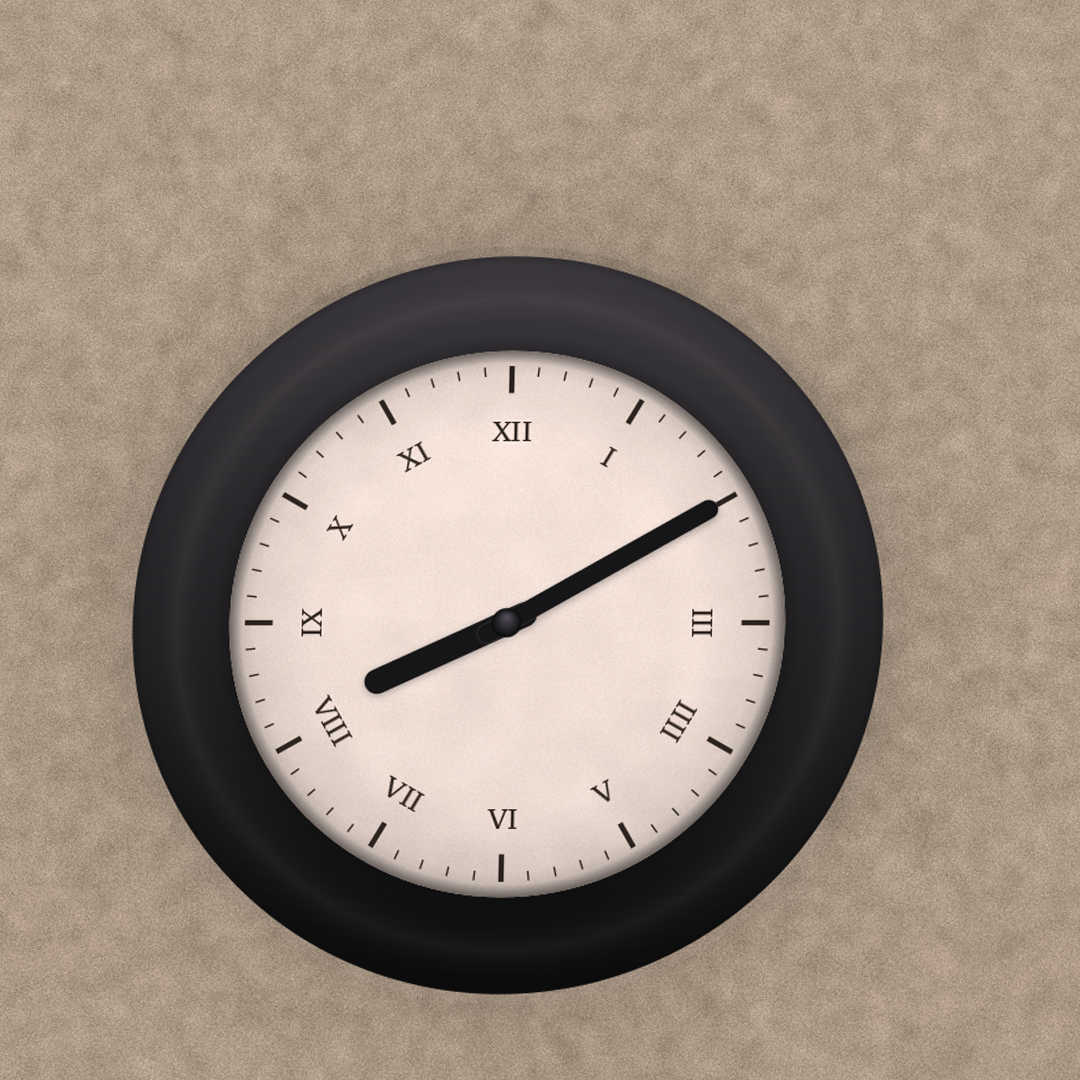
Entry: 8,10
